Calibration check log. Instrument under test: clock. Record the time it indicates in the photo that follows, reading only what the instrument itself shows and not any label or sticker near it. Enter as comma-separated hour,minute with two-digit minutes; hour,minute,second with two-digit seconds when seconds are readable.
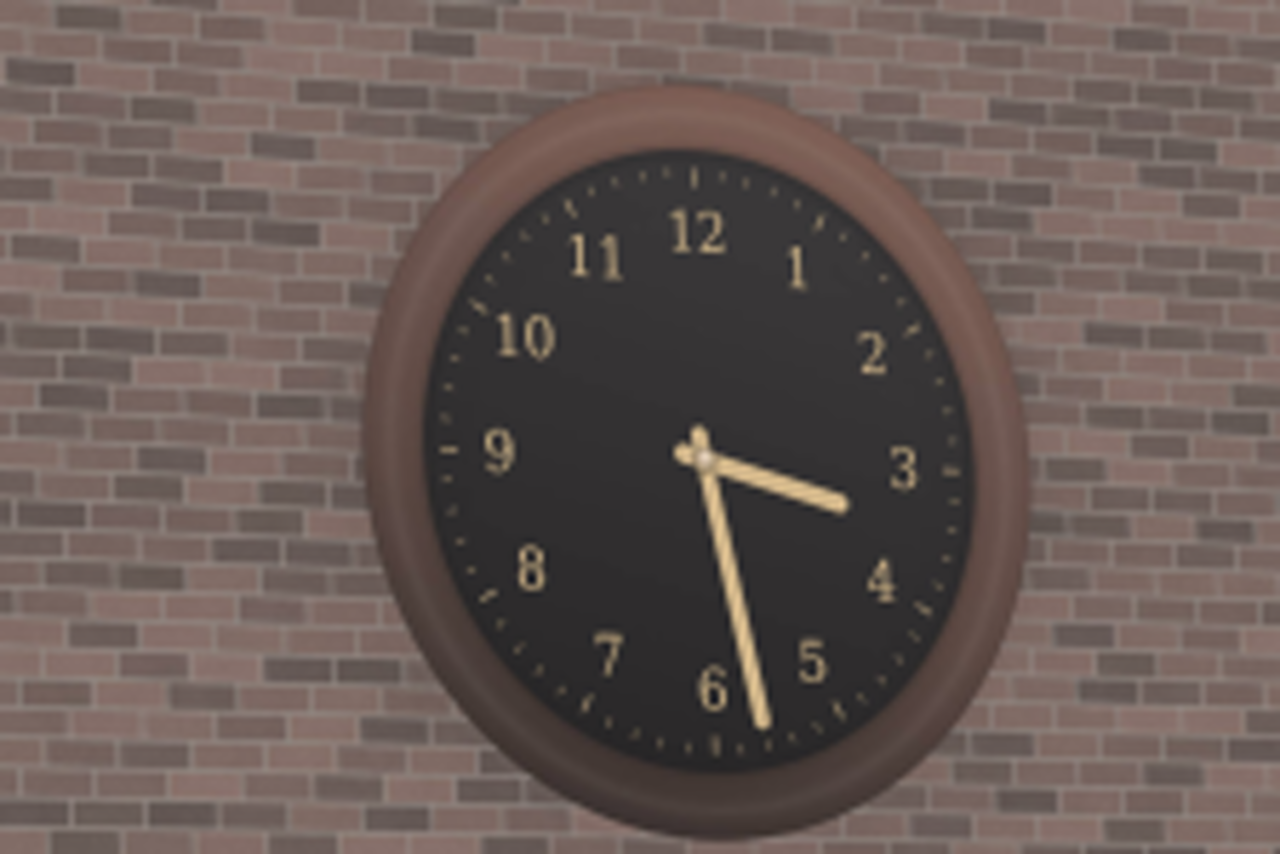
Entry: 3,28
